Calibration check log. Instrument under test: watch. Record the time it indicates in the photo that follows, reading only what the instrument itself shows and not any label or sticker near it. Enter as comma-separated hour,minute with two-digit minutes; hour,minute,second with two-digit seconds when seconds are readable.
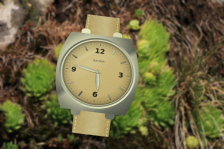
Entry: 5,47
